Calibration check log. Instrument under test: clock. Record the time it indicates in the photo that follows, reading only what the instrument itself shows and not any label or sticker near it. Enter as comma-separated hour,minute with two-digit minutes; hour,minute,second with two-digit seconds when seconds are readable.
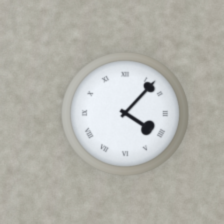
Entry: 4,07
